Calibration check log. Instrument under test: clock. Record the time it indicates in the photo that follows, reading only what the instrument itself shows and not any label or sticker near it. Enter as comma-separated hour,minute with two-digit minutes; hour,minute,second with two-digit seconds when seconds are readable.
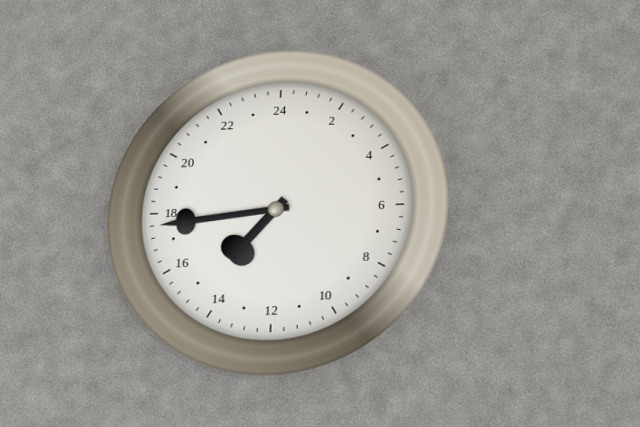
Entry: 14,44
